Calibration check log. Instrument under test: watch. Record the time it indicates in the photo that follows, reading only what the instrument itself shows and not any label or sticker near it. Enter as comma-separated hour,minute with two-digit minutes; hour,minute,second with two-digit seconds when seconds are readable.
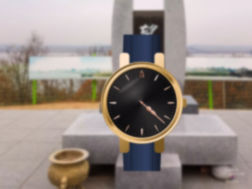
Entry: 4,22
